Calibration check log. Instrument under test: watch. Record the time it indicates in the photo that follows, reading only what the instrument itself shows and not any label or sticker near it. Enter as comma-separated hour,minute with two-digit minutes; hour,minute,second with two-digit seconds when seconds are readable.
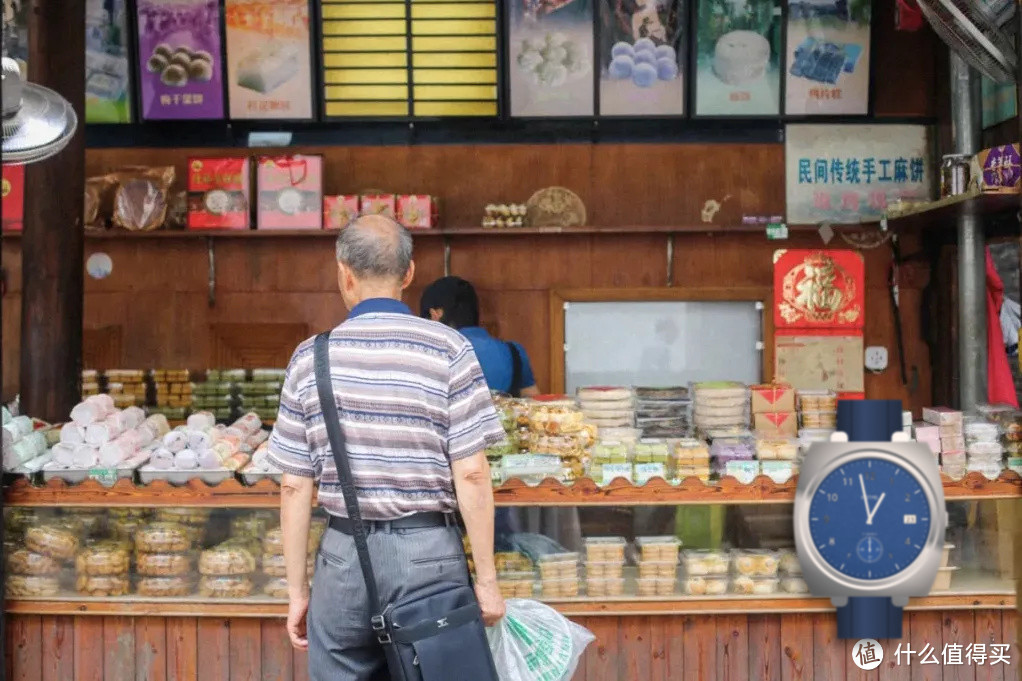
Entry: 12,58
